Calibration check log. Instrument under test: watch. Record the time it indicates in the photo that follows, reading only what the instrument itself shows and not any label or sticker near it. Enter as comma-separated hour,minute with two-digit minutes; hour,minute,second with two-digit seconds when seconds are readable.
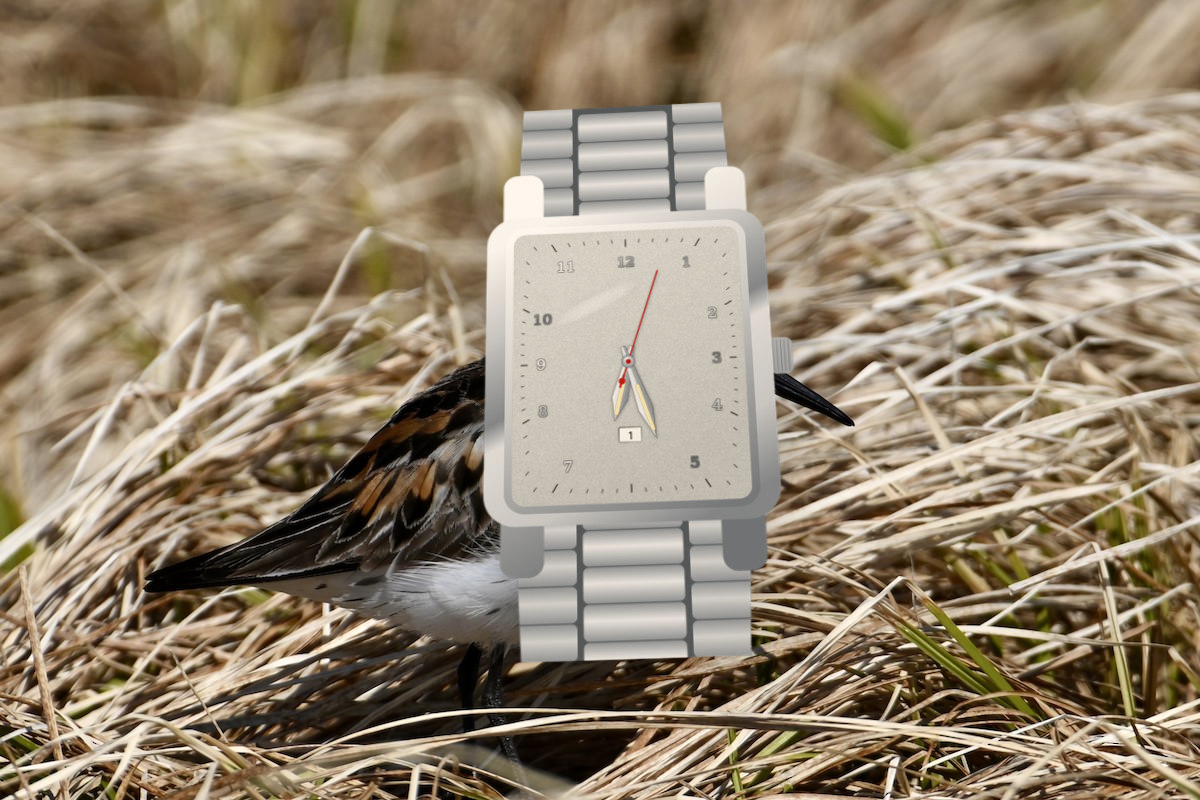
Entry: 6,27,03
